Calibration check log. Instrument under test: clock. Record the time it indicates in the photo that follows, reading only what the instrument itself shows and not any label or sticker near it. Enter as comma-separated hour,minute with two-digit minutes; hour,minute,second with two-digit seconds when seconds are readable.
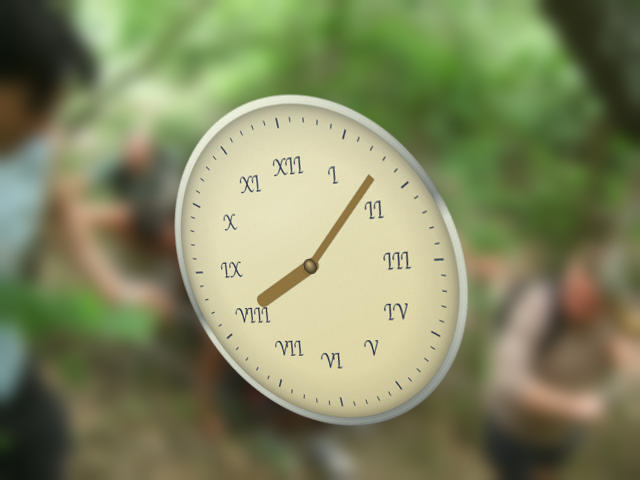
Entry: 8,08
